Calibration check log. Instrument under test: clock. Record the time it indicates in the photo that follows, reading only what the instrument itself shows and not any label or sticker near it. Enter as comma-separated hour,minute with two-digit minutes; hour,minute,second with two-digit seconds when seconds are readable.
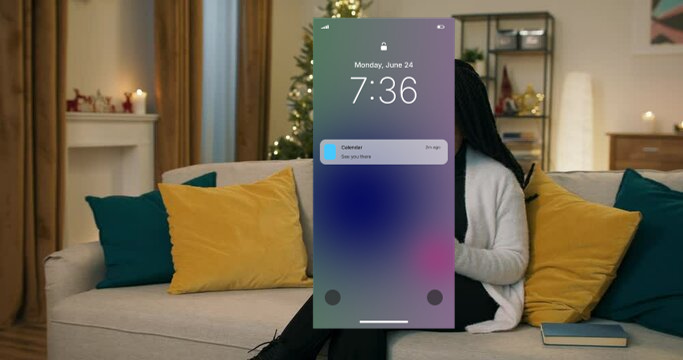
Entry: 7,36
